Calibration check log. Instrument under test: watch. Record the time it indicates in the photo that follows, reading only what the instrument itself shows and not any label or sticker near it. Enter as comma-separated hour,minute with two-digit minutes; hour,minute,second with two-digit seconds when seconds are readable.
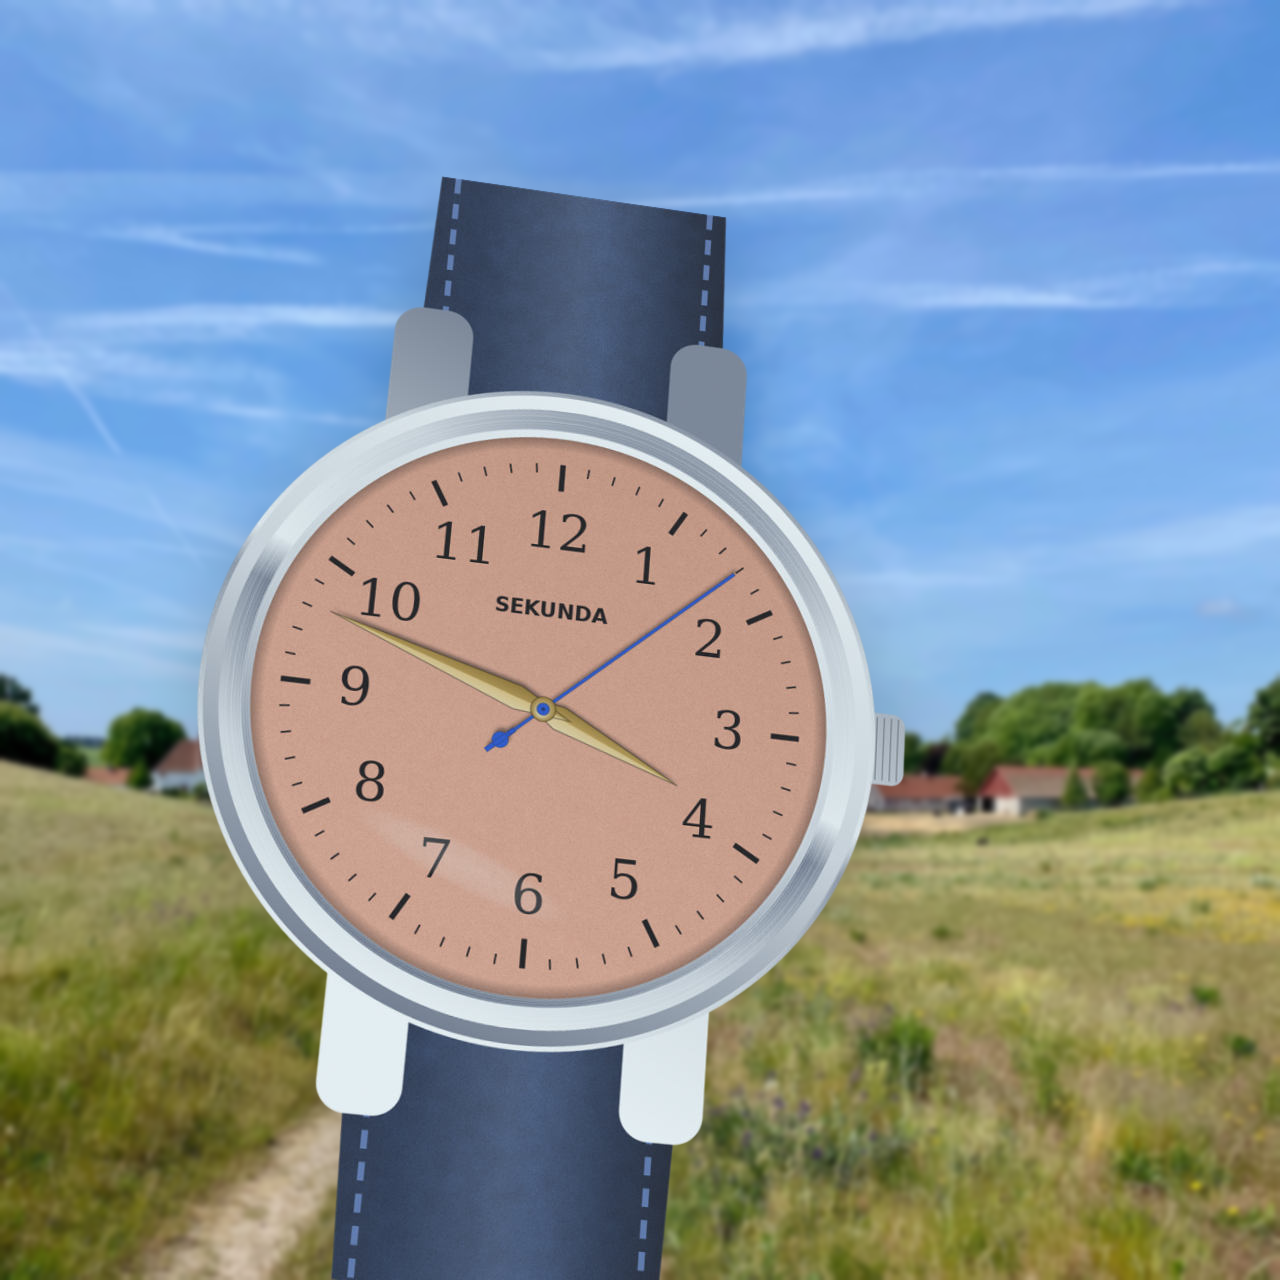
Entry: 3,48,08
